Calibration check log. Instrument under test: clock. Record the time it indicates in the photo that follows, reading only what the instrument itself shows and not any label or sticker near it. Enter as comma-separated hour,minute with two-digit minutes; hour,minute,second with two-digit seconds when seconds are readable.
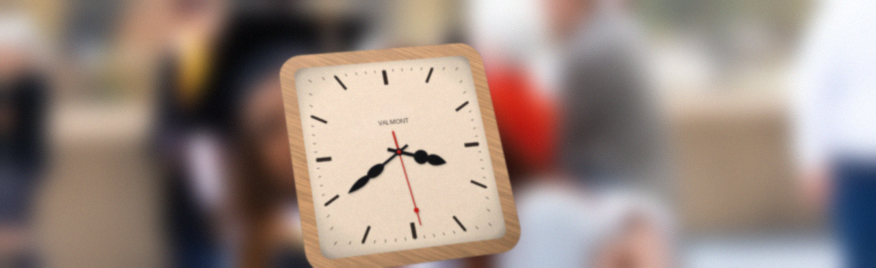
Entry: 3,39,29
